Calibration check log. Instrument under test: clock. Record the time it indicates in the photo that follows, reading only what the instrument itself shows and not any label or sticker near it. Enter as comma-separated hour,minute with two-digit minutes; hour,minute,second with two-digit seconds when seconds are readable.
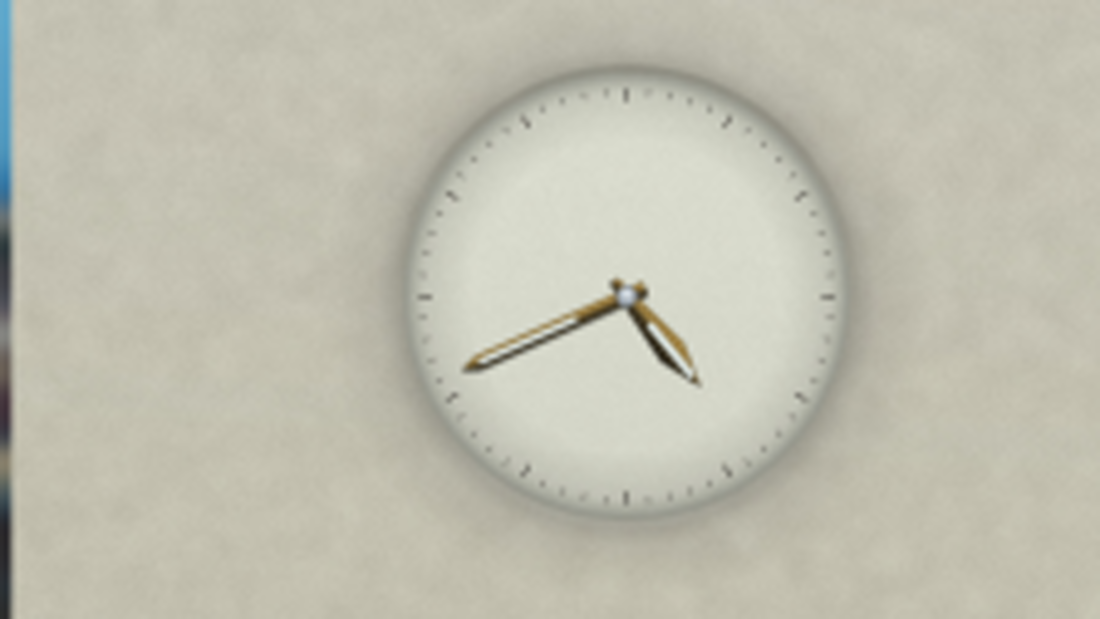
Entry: 4,41
